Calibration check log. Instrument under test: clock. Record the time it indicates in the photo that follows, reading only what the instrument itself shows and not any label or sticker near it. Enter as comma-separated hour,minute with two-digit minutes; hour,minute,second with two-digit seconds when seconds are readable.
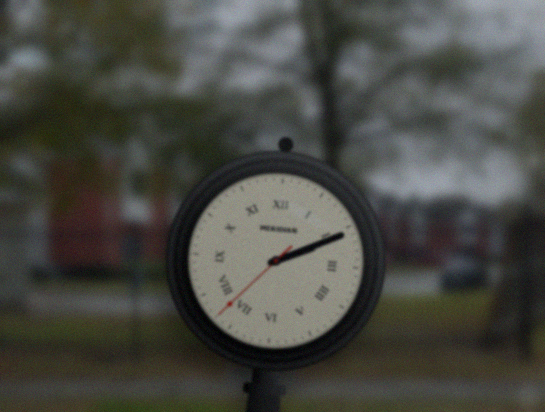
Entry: 2,10,37
